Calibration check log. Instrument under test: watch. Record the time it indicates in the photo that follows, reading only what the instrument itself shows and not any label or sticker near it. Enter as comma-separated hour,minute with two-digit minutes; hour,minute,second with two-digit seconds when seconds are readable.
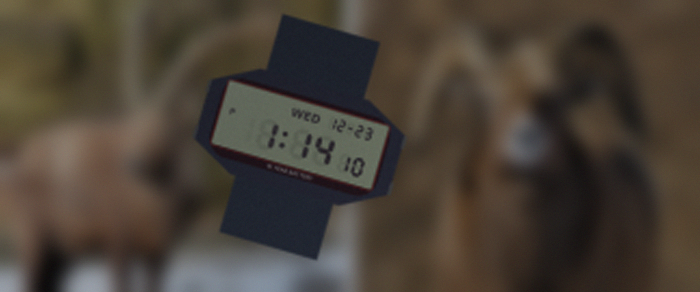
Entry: 1,14,10
